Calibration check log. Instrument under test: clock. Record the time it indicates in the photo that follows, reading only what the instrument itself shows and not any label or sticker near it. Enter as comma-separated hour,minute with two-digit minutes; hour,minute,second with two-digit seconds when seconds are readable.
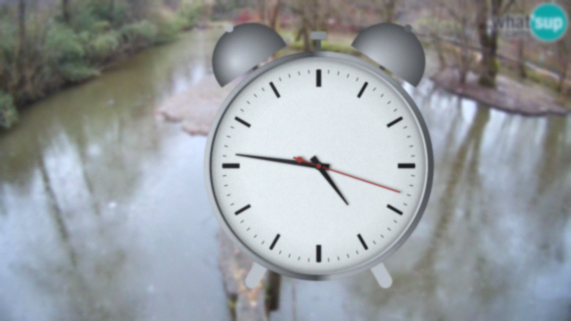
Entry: 4,46,18
